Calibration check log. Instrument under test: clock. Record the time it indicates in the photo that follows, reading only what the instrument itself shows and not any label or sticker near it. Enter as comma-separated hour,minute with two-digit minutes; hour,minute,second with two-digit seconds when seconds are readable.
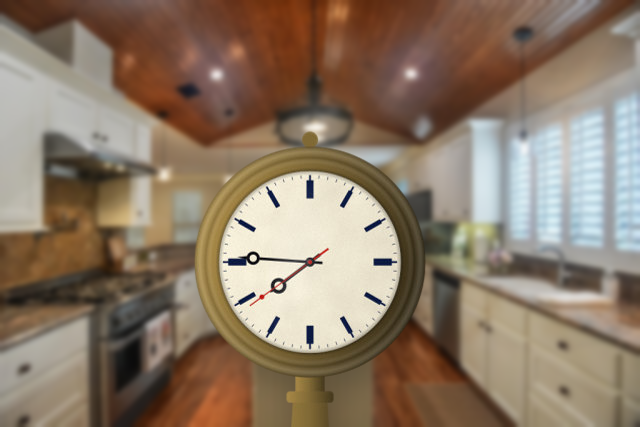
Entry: 7,45,39
